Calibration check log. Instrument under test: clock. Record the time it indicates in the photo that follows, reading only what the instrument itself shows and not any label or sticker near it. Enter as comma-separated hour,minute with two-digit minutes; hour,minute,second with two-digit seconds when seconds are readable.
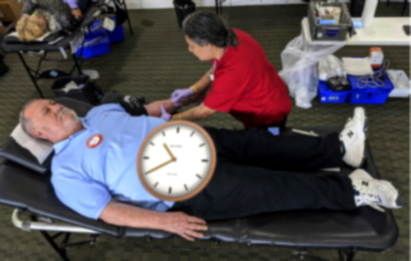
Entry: 10,40
